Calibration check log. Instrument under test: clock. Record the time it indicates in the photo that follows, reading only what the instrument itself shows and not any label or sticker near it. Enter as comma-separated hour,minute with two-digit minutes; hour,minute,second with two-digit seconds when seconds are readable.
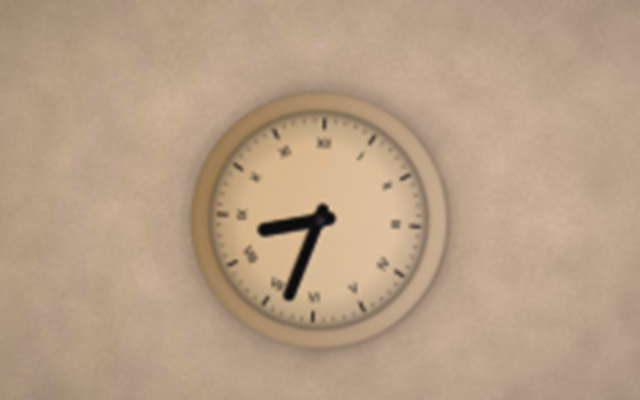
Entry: 8,33
